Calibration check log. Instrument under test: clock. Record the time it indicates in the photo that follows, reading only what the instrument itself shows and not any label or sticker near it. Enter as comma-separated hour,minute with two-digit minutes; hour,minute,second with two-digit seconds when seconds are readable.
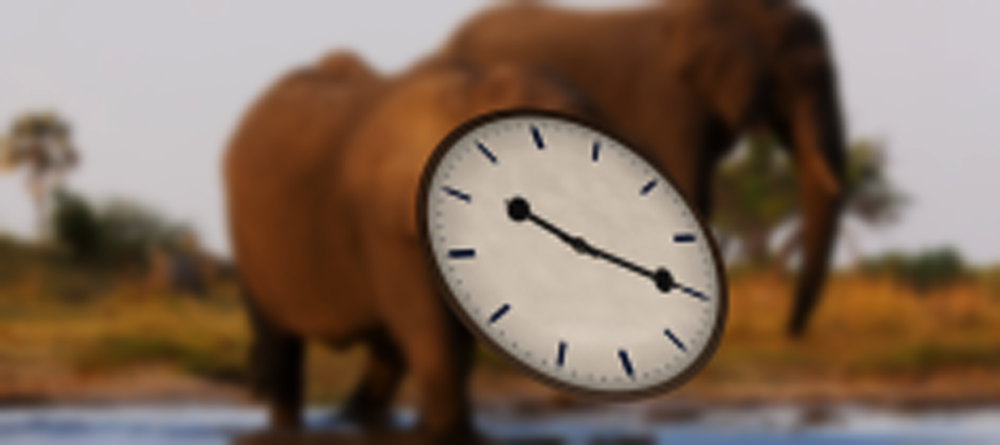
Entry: 10,20
